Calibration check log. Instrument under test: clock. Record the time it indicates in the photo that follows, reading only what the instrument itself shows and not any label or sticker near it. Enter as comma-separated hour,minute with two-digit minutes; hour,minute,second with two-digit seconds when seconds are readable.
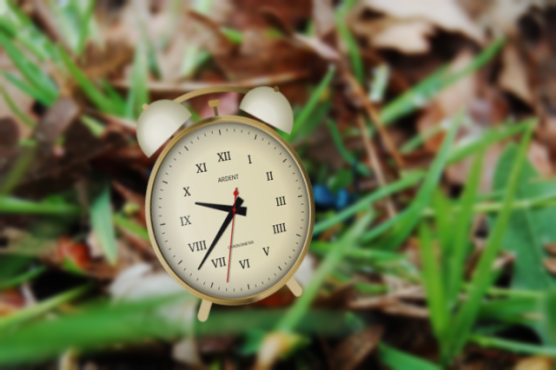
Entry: 9,37,33
